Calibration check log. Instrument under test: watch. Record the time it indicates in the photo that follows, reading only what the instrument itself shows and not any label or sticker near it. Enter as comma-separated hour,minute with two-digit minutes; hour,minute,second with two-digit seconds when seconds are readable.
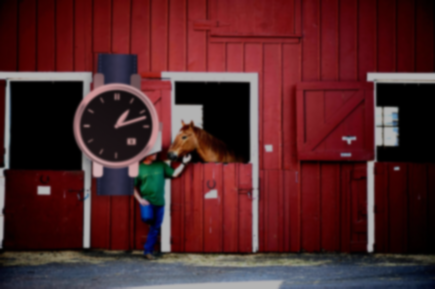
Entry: 1,12
